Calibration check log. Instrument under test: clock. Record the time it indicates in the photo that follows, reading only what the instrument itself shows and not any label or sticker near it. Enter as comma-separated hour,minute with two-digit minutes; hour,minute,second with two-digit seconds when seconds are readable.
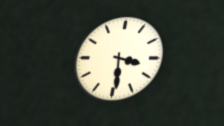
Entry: 3,29
